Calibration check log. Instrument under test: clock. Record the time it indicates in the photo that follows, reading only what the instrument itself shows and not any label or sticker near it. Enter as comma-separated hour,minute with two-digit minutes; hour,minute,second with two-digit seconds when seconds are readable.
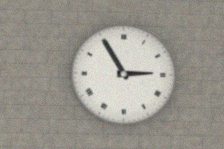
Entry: 2,55
